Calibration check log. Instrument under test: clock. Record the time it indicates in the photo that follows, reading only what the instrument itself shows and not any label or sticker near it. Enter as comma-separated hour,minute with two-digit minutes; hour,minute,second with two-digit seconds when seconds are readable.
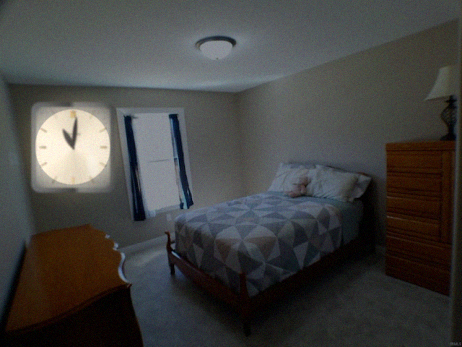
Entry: 11,01
